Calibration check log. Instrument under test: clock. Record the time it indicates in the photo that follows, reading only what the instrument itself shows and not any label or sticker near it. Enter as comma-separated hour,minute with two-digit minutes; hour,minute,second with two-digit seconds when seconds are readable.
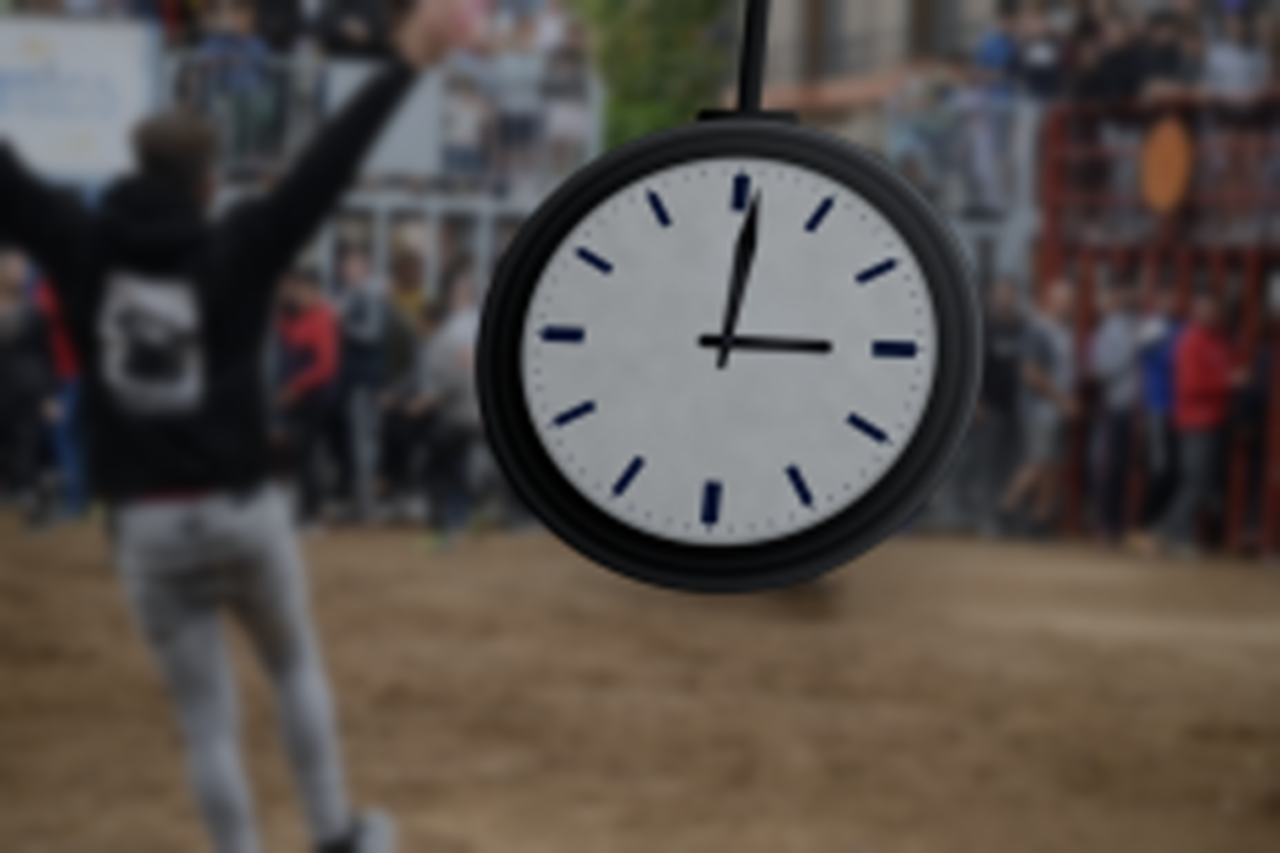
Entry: 3,01
